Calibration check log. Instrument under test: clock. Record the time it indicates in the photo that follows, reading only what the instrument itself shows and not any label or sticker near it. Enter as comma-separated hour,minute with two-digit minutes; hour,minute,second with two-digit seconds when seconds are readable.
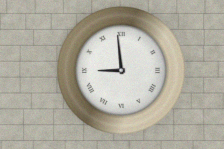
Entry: 8,59
